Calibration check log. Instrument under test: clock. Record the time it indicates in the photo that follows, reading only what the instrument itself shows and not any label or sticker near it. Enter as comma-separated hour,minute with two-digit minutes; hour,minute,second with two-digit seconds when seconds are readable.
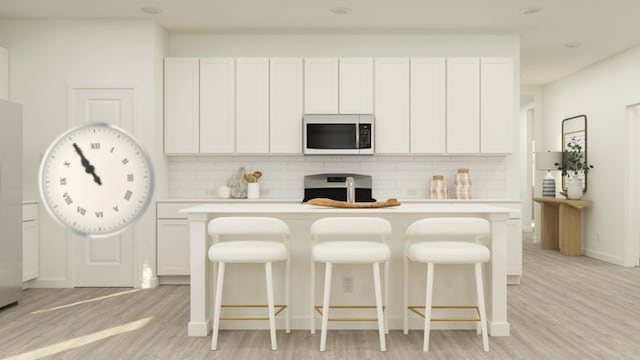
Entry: 10,55
